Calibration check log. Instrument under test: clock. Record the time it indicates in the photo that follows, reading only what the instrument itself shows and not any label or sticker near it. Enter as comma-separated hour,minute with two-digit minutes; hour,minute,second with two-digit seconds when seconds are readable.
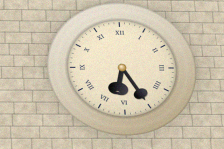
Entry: 6,25
